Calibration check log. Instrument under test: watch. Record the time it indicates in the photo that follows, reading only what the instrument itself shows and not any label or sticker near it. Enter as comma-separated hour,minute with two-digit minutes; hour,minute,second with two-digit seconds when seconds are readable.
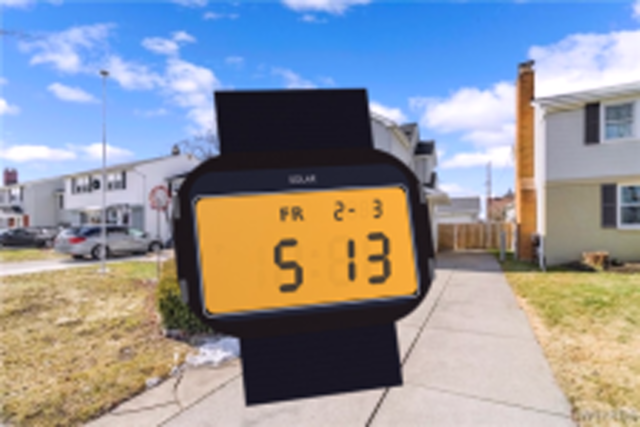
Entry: 5,13
